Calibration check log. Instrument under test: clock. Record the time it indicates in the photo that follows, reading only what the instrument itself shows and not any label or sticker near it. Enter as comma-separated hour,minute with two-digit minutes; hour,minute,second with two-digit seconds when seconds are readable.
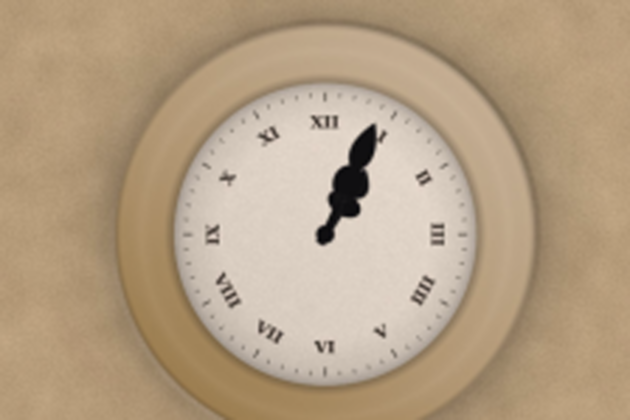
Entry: 1,04
